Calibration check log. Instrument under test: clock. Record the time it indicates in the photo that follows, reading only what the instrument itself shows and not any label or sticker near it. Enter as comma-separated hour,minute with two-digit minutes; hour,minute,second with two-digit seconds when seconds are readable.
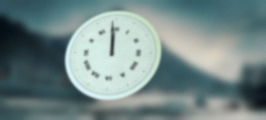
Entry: 11,59
